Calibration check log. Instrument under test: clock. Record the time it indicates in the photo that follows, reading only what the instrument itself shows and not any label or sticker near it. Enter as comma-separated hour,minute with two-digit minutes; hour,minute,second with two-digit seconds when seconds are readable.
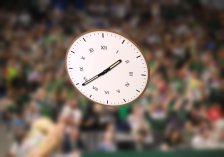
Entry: 1,39
